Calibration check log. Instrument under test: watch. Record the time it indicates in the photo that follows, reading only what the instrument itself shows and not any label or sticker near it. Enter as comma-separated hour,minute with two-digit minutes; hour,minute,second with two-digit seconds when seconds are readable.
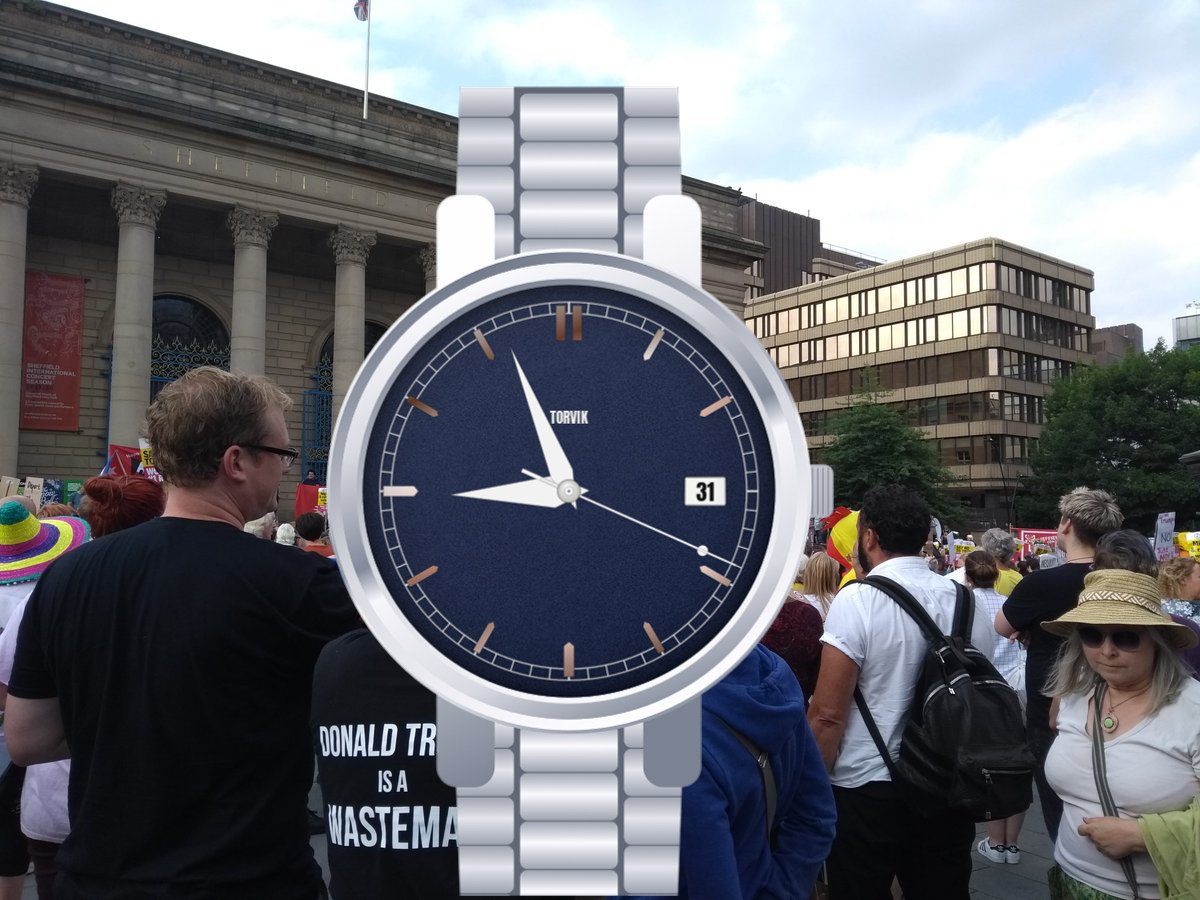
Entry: 8,56,19
